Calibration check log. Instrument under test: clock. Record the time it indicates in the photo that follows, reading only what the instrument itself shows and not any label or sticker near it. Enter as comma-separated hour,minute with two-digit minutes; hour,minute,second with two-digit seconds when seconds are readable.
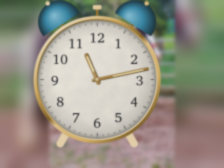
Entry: 11,13
